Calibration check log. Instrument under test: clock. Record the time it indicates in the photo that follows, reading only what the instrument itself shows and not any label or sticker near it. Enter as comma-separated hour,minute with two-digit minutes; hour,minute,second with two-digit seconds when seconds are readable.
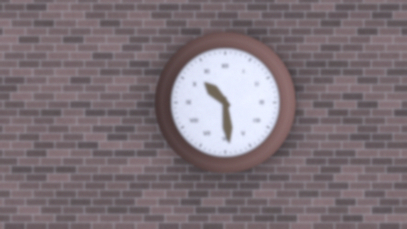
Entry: 10,29
